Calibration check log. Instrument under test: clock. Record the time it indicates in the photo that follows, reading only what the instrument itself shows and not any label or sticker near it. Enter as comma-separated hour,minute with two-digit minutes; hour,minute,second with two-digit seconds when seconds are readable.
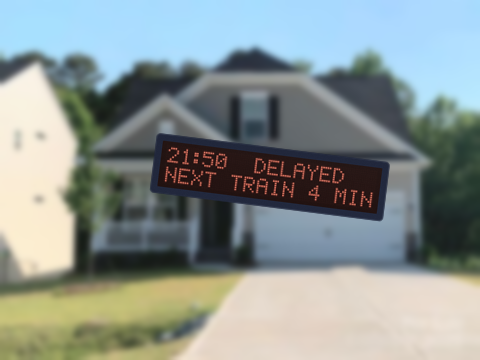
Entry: 21,50
